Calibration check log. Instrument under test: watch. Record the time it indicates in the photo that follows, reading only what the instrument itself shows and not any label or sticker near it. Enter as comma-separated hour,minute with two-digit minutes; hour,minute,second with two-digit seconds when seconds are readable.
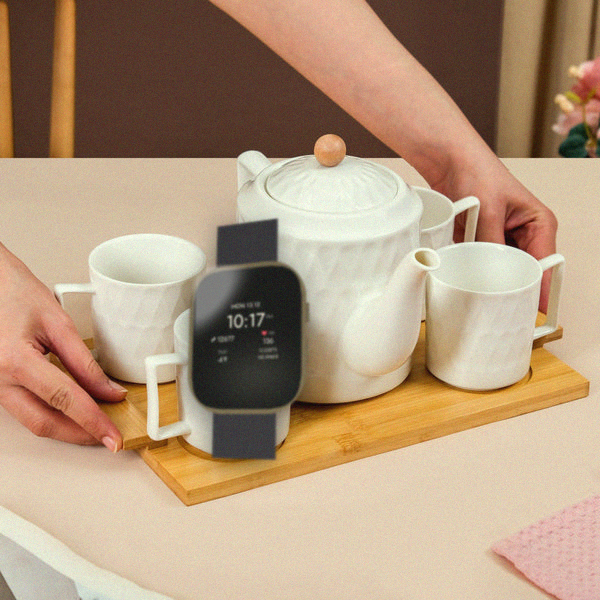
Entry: 10,17
